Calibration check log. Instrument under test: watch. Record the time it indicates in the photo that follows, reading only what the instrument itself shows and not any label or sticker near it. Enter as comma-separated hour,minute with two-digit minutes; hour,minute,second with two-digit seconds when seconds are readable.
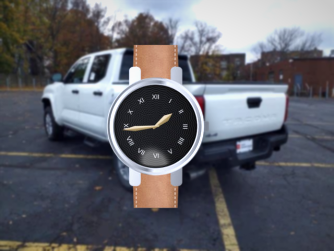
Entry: 1,44
